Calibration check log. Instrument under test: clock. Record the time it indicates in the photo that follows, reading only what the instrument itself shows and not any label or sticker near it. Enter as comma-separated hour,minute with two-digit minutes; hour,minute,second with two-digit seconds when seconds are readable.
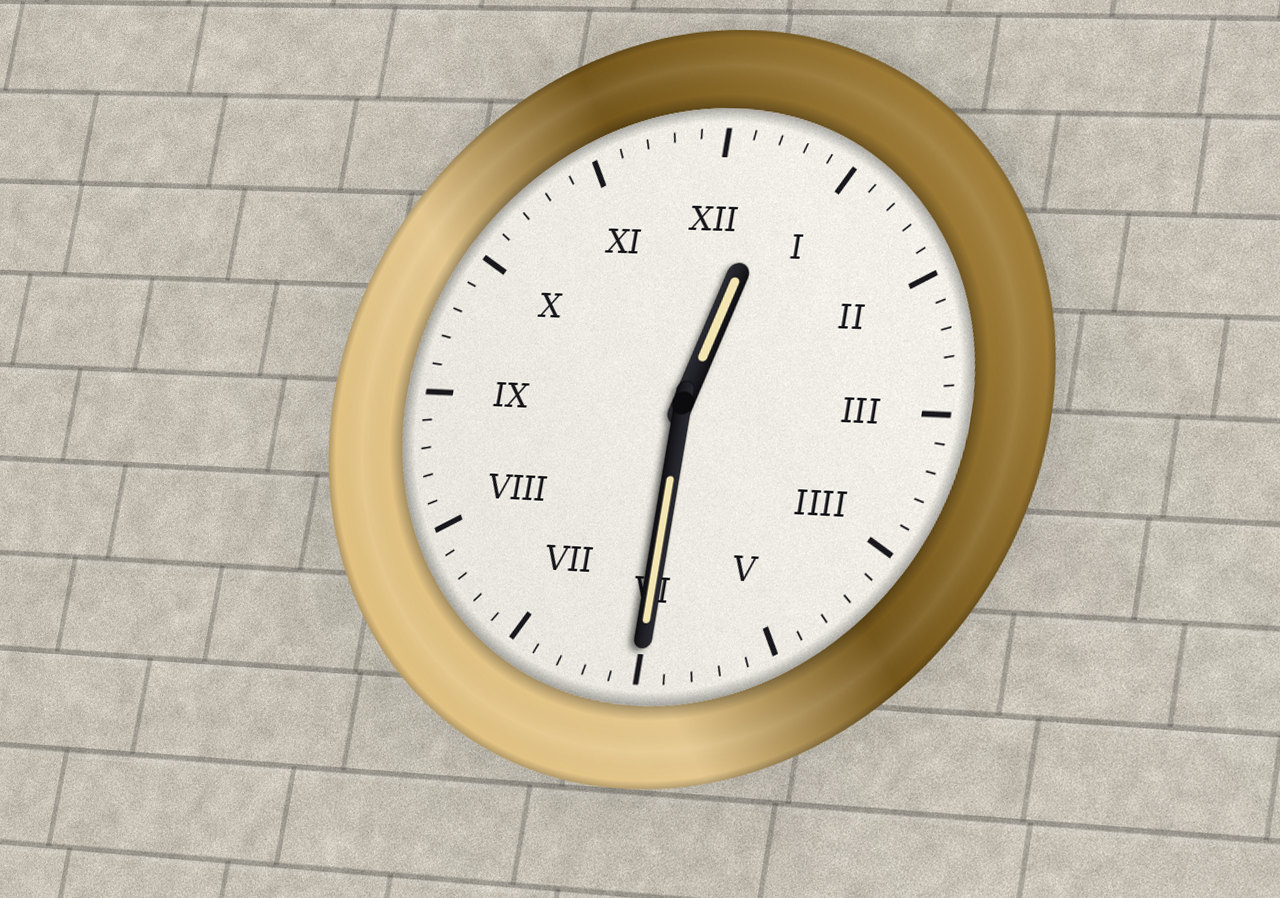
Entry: 12,30
